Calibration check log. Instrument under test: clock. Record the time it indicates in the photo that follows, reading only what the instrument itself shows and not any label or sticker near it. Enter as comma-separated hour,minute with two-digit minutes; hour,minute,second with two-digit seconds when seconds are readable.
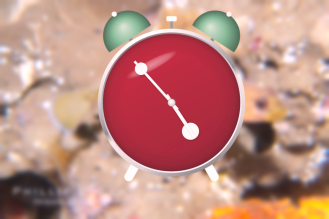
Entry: 4,53
